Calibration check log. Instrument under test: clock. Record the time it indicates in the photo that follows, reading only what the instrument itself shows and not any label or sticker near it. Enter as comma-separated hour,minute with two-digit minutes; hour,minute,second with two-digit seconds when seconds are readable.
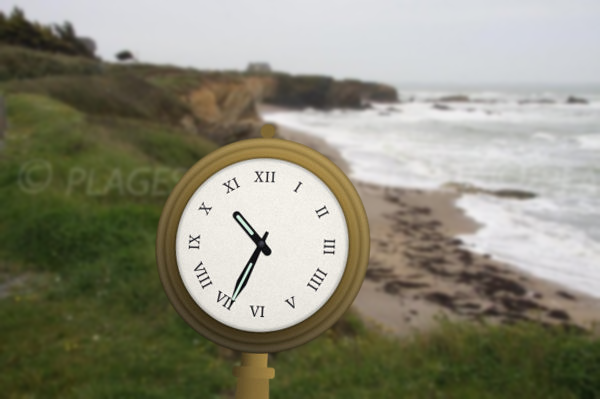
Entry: 10,34
